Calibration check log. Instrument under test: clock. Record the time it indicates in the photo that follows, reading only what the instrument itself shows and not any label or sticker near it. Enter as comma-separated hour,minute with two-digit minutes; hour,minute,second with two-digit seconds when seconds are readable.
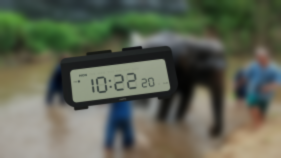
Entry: 10,22,20
